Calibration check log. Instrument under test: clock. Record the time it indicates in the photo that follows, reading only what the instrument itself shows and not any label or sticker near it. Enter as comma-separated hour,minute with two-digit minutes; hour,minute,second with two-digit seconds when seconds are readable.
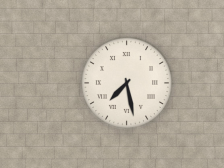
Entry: 7,28
